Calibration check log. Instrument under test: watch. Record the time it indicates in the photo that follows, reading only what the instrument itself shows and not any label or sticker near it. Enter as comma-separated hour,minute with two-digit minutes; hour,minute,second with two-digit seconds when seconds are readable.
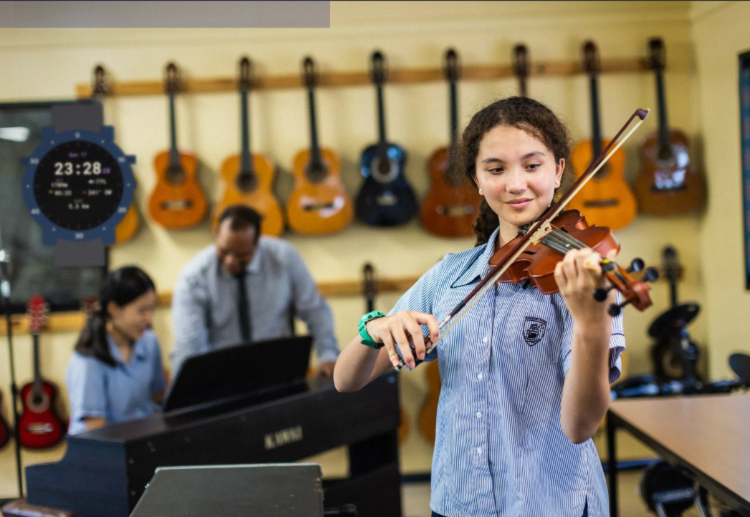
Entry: 23,28
